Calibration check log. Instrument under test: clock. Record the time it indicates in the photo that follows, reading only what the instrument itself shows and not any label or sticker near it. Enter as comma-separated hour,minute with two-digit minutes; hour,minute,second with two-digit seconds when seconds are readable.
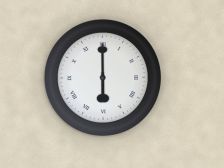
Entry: 6,00
